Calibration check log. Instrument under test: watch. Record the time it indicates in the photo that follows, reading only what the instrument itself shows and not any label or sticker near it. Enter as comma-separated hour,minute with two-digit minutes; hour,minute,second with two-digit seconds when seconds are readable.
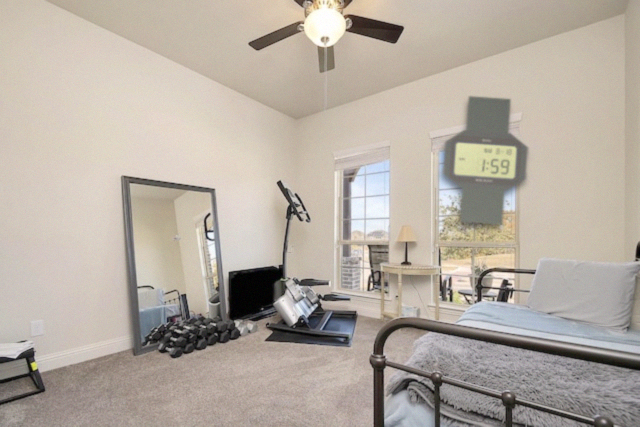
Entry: 1,59
